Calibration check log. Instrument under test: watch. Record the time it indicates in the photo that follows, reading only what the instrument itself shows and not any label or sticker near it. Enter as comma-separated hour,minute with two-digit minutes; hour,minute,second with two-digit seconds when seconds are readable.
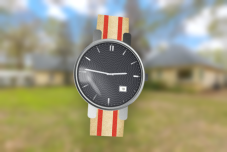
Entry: 2,46
